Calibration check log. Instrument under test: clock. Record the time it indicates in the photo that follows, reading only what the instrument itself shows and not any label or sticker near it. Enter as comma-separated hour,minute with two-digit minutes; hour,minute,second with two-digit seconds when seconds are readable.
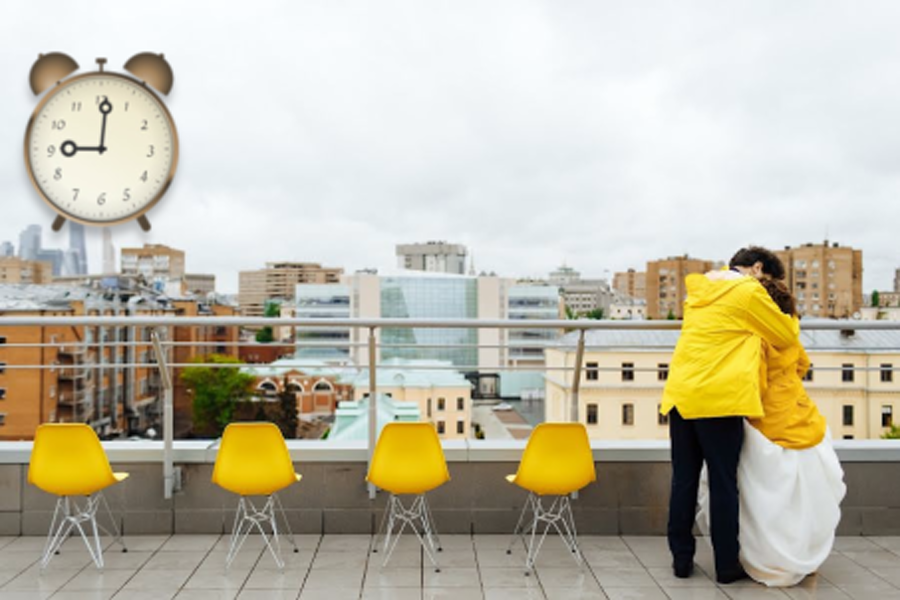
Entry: 9,01
